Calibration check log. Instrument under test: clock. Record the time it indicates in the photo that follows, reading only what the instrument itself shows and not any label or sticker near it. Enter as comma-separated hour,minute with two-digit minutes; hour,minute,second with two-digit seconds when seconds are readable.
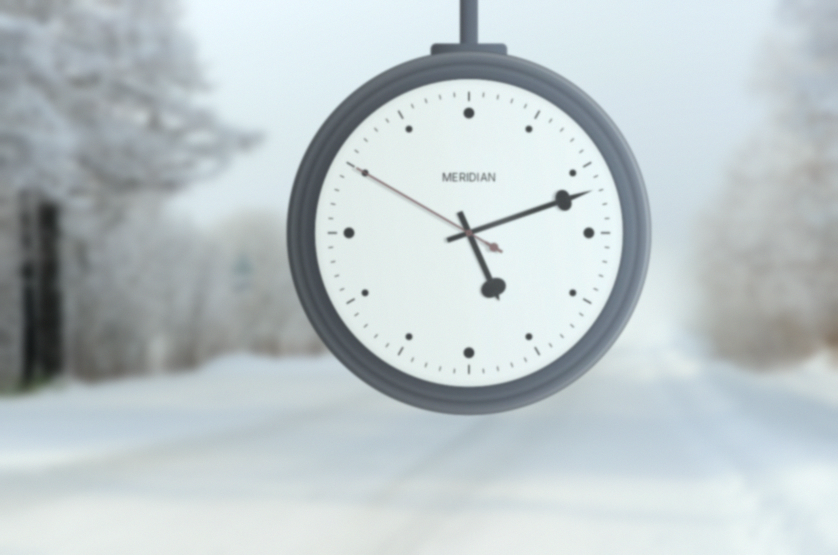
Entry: 5,11,50
